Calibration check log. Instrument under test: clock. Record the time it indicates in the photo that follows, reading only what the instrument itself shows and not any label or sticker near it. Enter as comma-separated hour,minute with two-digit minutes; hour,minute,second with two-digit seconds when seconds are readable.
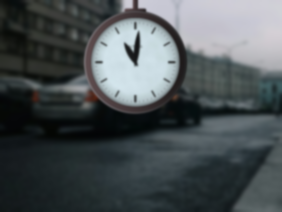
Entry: 11,01
